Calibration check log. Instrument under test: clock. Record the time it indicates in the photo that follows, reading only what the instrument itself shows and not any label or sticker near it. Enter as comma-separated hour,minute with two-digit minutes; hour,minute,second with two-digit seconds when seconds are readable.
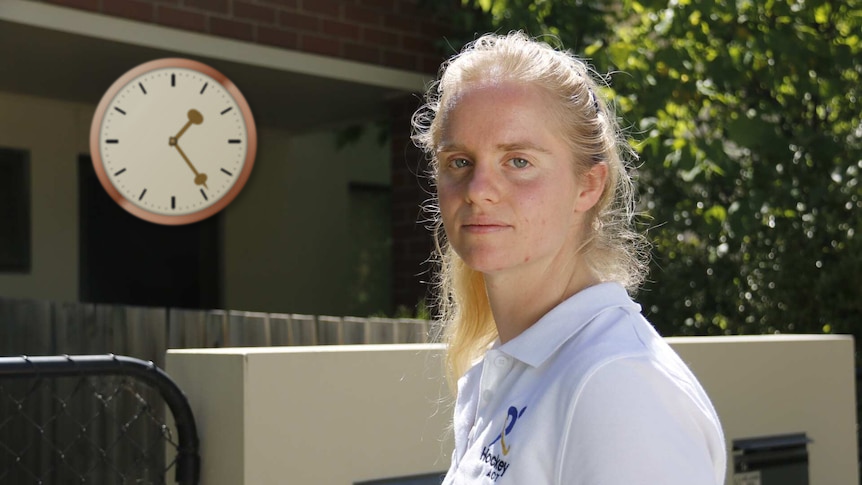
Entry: 1,24
